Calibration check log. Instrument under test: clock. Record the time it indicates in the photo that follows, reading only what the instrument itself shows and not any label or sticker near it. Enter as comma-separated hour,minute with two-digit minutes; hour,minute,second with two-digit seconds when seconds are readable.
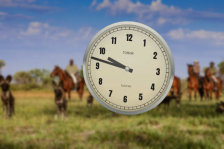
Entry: 9,47
